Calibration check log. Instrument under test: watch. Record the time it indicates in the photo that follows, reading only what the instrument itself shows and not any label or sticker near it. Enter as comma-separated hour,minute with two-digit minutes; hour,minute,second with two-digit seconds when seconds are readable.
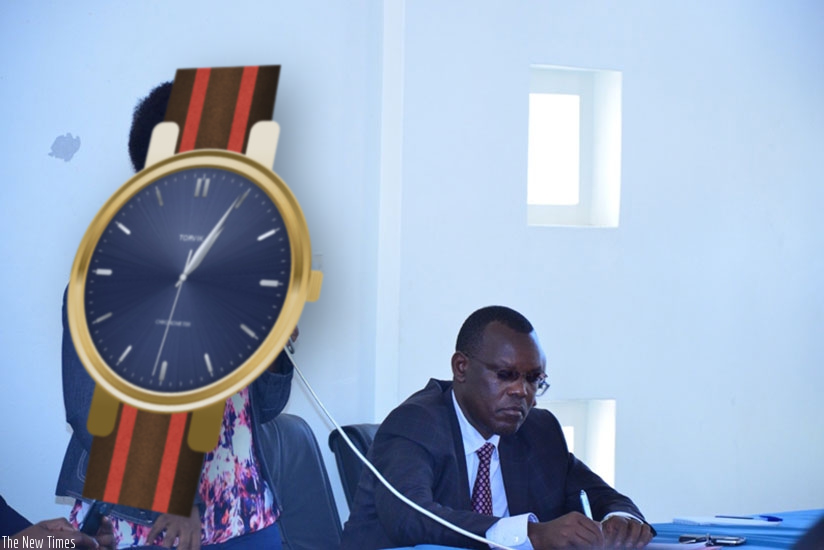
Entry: 1,04,31
